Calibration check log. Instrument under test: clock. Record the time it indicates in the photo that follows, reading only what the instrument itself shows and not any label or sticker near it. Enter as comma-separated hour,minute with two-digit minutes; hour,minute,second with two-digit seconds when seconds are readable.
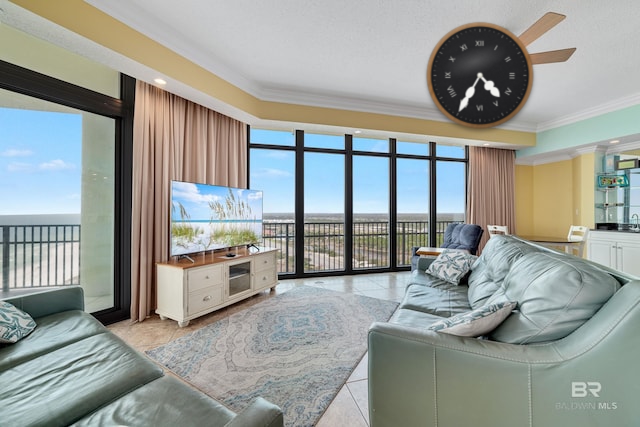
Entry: 4,35
